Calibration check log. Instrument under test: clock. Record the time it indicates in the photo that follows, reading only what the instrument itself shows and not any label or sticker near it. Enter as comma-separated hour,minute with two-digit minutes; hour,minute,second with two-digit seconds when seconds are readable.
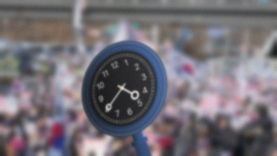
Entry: 4,40
